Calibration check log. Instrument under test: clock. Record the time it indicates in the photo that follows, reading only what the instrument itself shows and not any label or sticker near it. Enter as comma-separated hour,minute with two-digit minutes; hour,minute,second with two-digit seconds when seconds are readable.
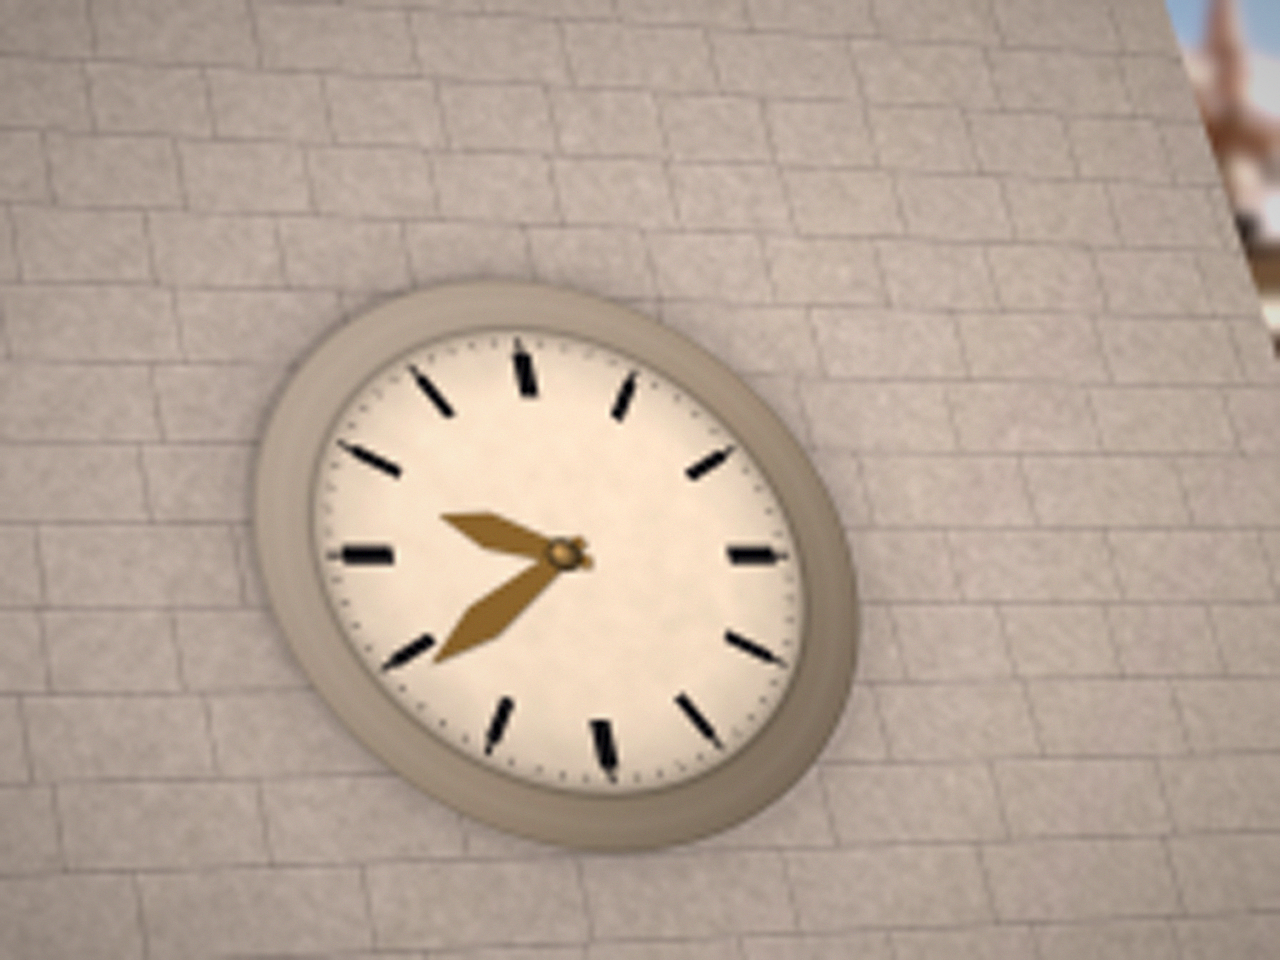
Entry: 9,39
